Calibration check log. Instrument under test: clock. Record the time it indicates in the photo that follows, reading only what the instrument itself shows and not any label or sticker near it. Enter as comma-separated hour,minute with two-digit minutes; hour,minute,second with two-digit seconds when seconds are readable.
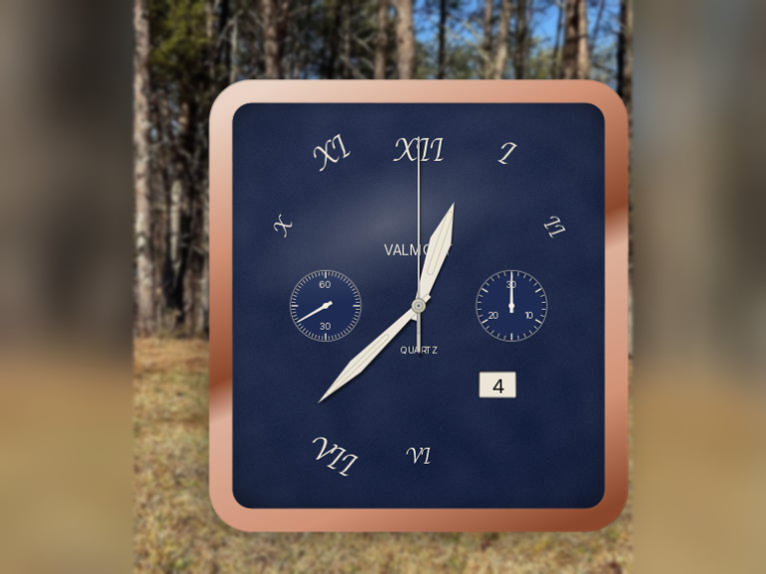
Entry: 12,37,40
